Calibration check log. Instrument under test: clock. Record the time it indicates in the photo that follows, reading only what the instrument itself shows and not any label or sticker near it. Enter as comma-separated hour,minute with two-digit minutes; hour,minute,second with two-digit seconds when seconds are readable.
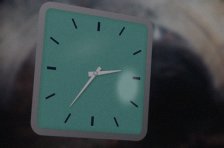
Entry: 2,36
